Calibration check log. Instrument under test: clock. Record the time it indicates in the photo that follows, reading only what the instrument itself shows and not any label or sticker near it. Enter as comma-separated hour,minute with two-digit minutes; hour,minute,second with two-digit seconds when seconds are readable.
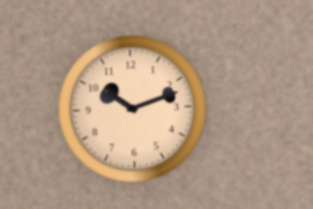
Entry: 10,12
